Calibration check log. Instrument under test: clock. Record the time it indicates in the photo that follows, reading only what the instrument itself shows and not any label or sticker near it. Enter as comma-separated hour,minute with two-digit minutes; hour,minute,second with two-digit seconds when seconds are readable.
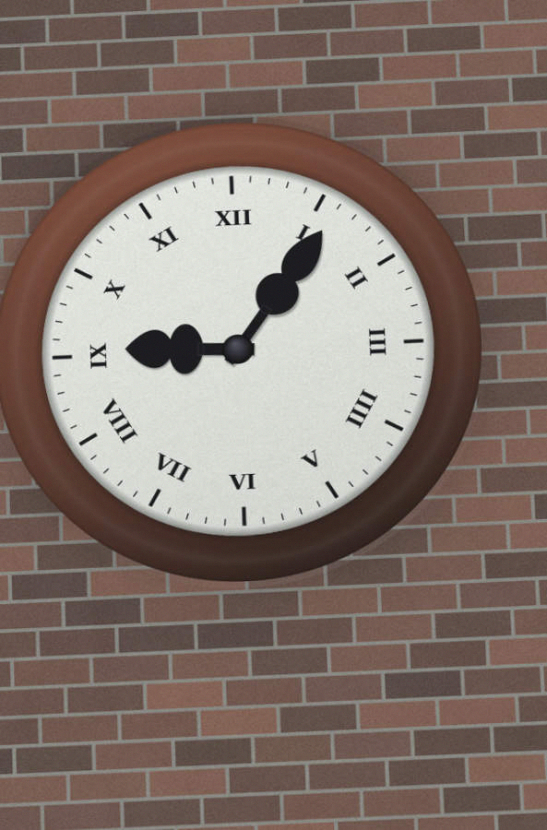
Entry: 9,06
